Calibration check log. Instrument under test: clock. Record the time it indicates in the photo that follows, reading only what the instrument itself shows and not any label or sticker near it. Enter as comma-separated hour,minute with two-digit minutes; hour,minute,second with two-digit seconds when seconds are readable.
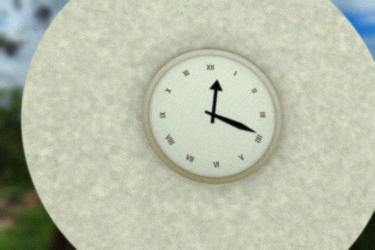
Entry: 12,19
